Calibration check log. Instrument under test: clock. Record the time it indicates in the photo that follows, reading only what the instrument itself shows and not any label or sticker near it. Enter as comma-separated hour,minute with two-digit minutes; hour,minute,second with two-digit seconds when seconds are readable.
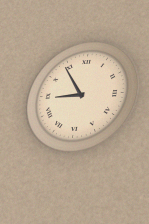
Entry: 8,54
